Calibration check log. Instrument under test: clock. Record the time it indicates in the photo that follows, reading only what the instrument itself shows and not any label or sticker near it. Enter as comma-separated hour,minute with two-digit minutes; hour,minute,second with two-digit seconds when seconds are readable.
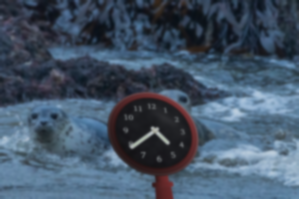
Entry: 4,39
